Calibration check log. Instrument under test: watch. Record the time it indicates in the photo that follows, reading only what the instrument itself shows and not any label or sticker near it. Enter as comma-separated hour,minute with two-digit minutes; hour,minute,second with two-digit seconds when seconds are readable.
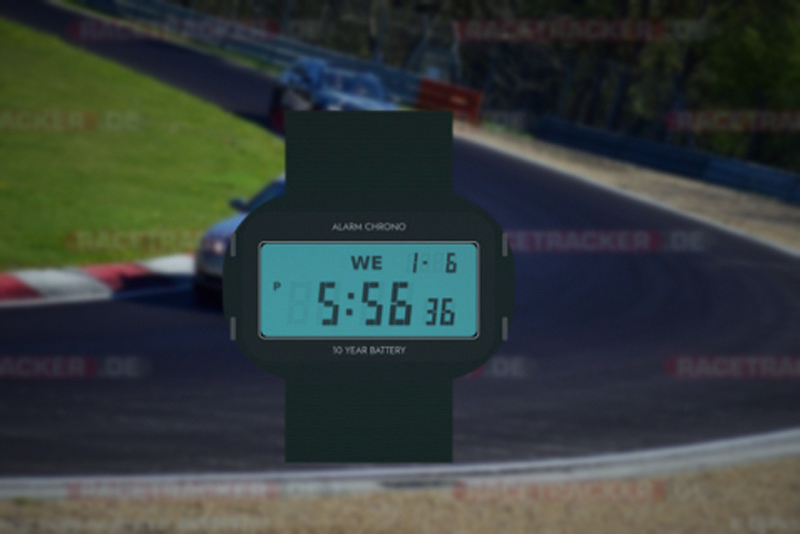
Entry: 5,56,36
